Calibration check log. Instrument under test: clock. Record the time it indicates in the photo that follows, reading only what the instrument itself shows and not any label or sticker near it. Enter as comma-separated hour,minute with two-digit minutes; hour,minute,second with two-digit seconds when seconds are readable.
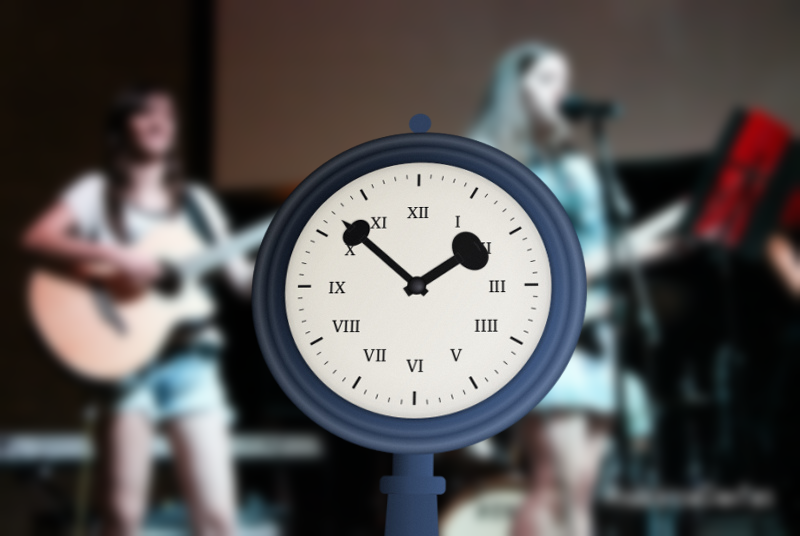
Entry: 1,52
